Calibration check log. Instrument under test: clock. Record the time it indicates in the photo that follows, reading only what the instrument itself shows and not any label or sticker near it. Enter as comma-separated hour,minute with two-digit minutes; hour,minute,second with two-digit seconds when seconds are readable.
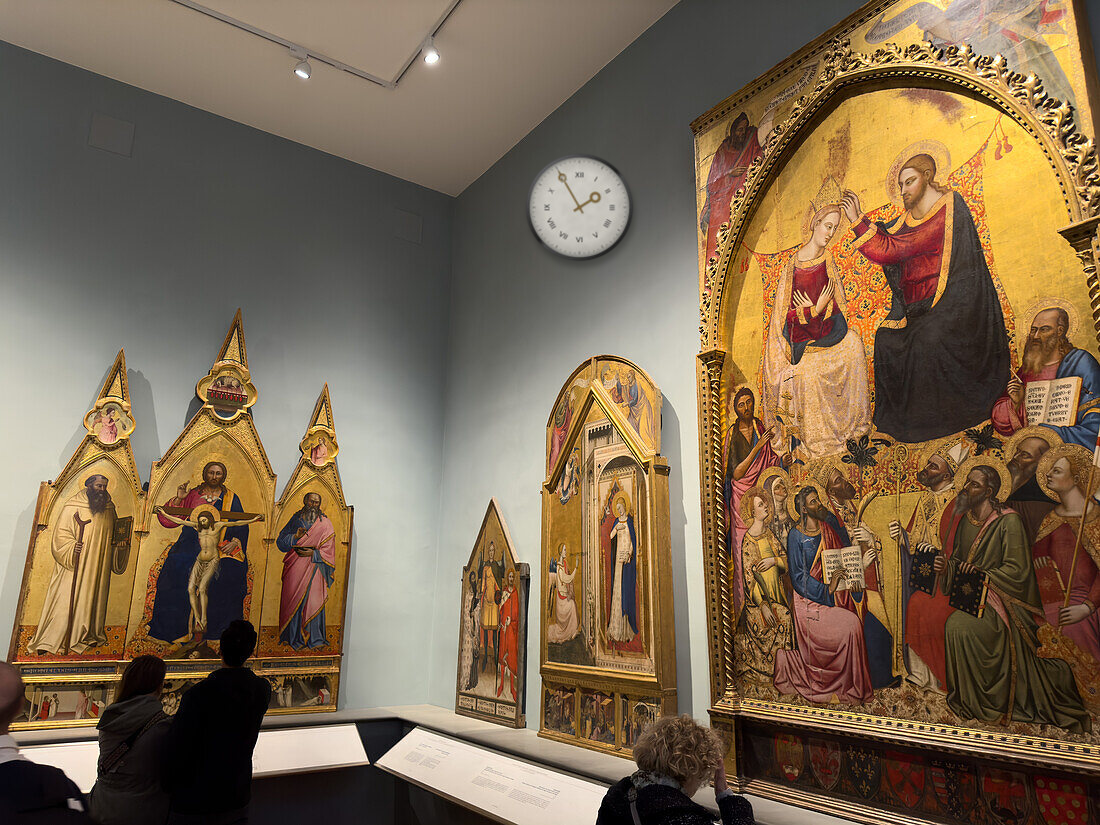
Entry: 1,55
